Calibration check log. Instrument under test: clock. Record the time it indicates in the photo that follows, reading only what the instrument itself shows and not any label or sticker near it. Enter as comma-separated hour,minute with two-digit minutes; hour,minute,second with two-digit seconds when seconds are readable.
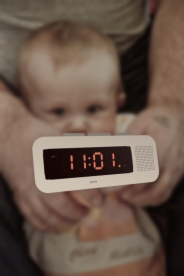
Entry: 11,01
